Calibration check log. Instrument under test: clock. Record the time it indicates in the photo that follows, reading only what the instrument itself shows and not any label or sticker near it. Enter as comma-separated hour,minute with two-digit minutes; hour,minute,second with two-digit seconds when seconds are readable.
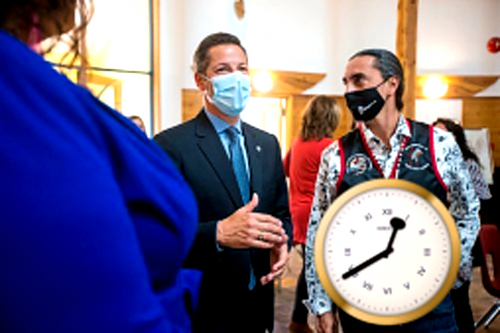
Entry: 12,40
